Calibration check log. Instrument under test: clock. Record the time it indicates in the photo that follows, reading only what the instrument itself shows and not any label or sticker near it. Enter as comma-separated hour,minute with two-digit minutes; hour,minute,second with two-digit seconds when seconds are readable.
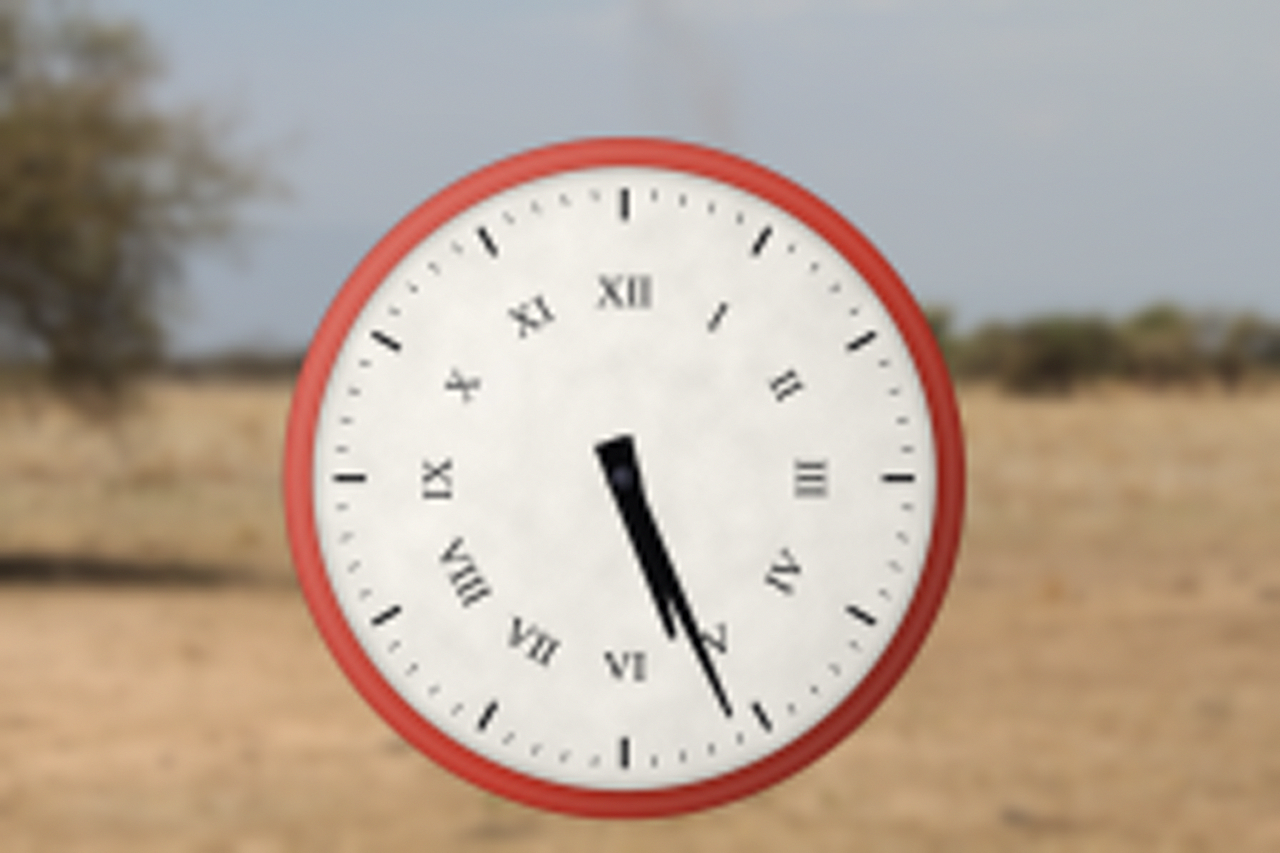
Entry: 5,26
